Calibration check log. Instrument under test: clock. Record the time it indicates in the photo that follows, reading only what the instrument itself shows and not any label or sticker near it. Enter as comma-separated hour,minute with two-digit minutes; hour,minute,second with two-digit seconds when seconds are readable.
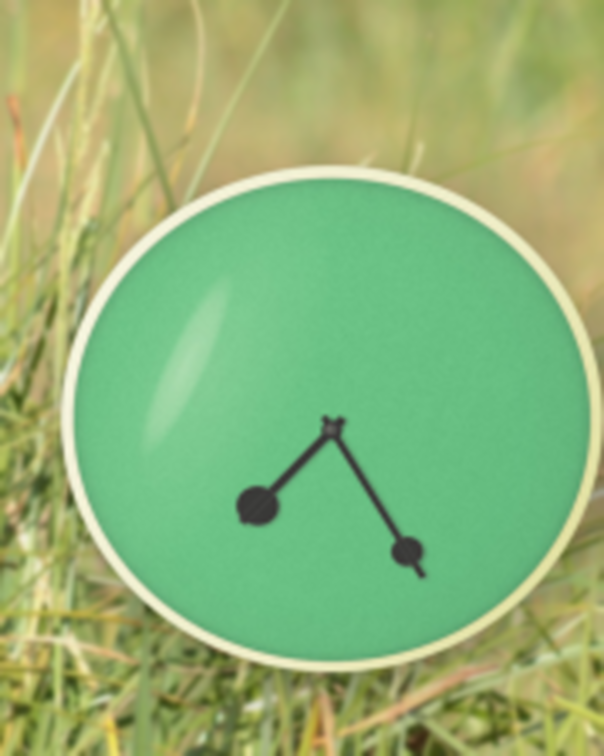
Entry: 7,25
